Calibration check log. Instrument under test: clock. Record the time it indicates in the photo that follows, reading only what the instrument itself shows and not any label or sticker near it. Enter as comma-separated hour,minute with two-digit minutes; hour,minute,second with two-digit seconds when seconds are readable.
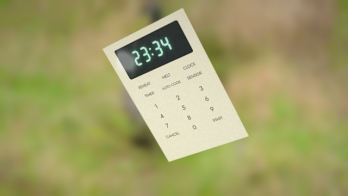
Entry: 23,34
